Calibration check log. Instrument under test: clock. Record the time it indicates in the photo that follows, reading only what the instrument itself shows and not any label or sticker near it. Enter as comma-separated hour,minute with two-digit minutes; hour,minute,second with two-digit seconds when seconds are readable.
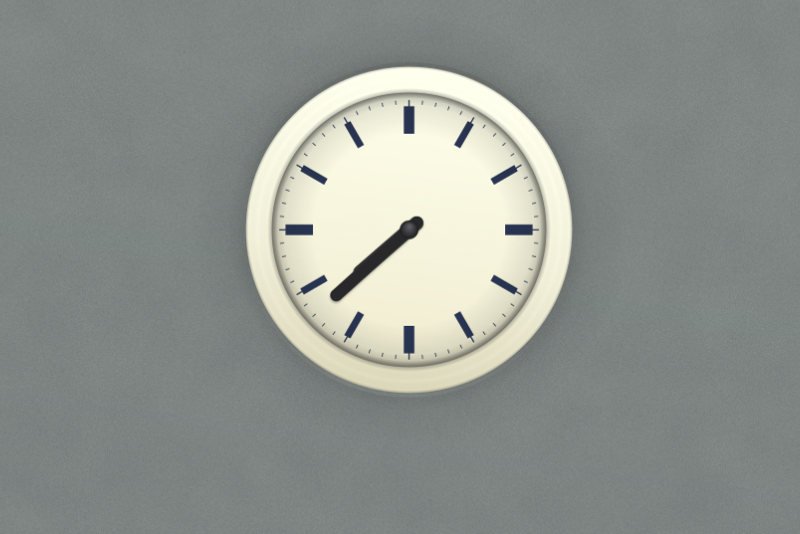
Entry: 7,38
